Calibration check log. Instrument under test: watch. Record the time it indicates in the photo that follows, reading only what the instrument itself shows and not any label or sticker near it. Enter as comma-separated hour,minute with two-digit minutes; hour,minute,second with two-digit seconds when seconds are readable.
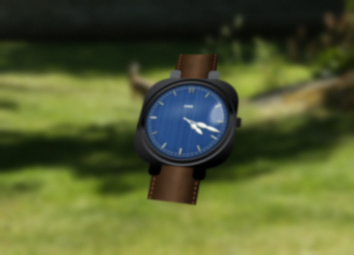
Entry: 4,18
